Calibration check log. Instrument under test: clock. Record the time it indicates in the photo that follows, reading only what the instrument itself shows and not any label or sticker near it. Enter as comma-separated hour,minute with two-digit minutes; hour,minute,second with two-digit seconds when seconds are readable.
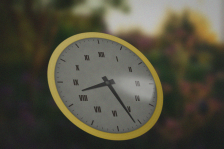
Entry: 8,26
